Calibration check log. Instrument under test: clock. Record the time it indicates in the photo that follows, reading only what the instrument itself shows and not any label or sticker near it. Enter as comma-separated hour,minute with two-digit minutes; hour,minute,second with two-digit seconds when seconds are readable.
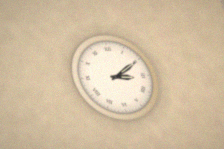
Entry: 3,10
